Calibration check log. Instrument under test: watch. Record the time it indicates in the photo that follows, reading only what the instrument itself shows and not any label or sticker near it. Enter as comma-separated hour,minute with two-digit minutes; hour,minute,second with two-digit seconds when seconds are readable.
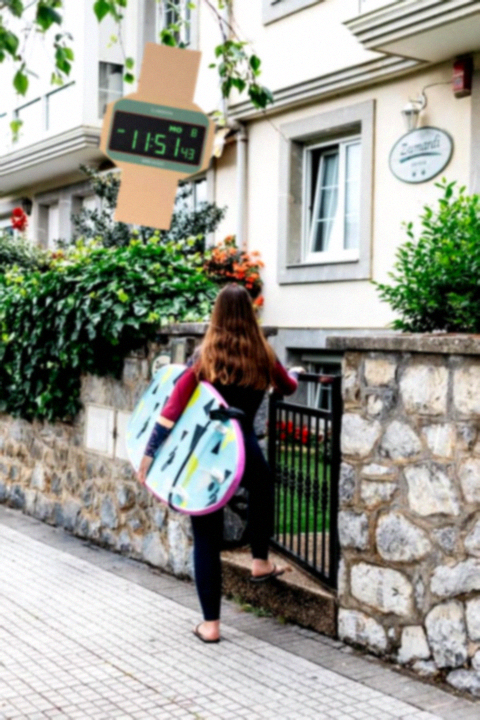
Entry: 11,51
